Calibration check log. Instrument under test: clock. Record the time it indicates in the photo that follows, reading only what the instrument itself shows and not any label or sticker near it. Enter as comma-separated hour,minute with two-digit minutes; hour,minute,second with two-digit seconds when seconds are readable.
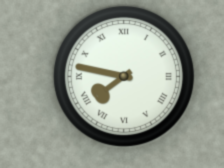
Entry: 7,47
